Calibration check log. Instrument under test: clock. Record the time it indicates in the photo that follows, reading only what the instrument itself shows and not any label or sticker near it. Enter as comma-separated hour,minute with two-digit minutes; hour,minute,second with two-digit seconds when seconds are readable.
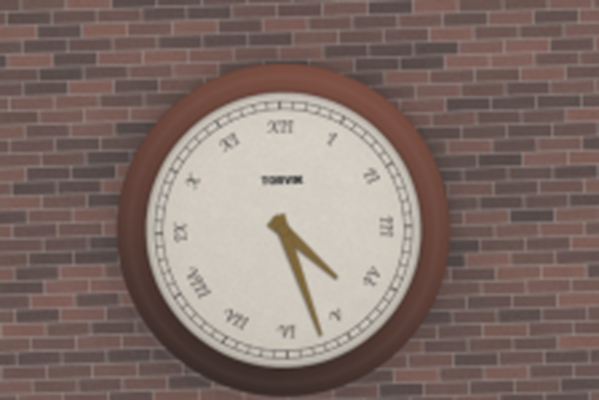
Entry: 4,27
